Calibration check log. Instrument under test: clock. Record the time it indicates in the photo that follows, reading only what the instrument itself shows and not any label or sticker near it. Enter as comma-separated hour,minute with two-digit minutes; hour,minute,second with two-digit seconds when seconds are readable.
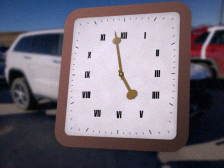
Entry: 4,58
